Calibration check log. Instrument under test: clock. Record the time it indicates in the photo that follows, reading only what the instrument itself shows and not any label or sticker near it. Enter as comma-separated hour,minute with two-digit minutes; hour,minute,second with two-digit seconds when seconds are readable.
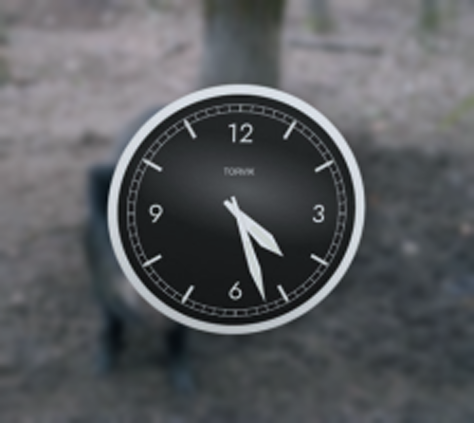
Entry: 4,27
